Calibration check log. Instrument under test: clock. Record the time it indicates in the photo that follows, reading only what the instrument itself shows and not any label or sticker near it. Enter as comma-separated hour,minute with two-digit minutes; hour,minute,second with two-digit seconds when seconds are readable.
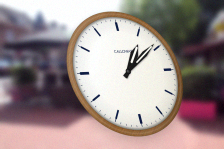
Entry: 1,09
